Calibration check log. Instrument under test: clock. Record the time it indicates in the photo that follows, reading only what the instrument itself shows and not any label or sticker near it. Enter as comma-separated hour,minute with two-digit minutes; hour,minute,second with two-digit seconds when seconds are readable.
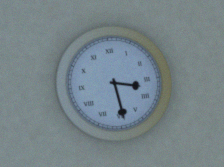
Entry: 3,29
